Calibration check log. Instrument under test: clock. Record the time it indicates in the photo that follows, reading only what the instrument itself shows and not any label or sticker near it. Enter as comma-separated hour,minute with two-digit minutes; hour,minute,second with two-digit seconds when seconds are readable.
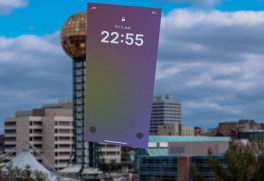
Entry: 22,55
